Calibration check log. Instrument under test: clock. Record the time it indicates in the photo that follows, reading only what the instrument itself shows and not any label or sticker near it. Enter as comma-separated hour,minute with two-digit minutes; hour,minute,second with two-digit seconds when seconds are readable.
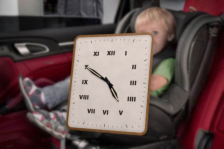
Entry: 4,50
